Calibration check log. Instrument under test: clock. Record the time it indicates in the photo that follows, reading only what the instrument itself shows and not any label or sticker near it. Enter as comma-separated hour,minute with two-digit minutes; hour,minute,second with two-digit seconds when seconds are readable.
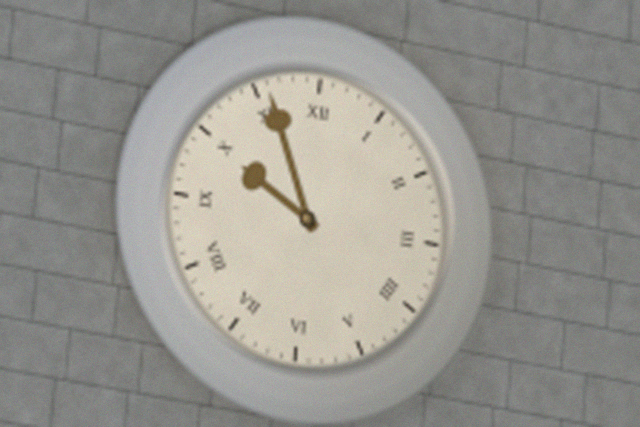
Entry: 9,56
